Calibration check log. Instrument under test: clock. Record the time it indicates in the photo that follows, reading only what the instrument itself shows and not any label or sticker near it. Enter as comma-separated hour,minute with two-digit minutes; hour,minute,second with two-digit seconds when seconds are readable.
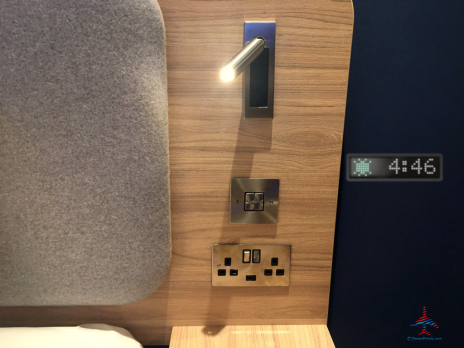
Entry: 4,46
